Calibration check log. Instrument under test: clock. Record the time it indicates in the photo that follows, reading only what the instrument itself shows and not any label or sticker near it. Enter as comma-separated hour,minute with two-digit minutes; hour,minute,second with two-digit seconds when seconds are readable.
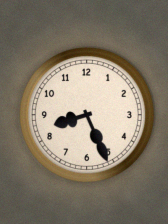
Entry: 8,26
